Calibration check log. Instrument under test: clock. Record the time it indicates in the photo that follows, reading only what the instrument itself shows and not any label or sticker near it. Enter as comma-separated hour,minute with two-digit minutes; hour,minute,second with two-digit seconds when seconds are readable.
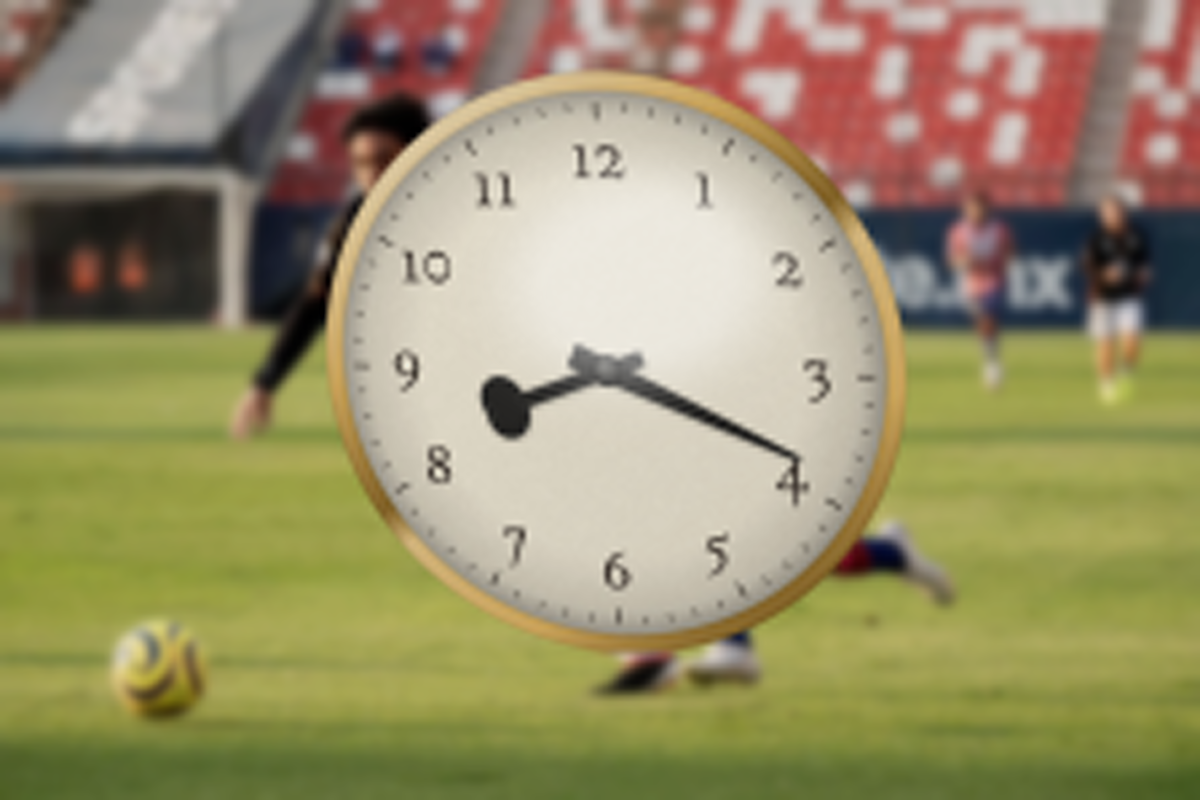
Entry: 8,19
